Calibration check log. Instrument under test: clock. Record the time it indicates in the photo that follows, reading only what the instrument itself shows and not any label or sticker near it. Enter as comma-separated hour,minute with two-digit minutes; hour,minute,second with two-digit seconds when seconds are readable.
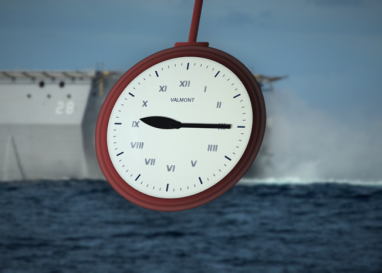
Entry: 9,15
